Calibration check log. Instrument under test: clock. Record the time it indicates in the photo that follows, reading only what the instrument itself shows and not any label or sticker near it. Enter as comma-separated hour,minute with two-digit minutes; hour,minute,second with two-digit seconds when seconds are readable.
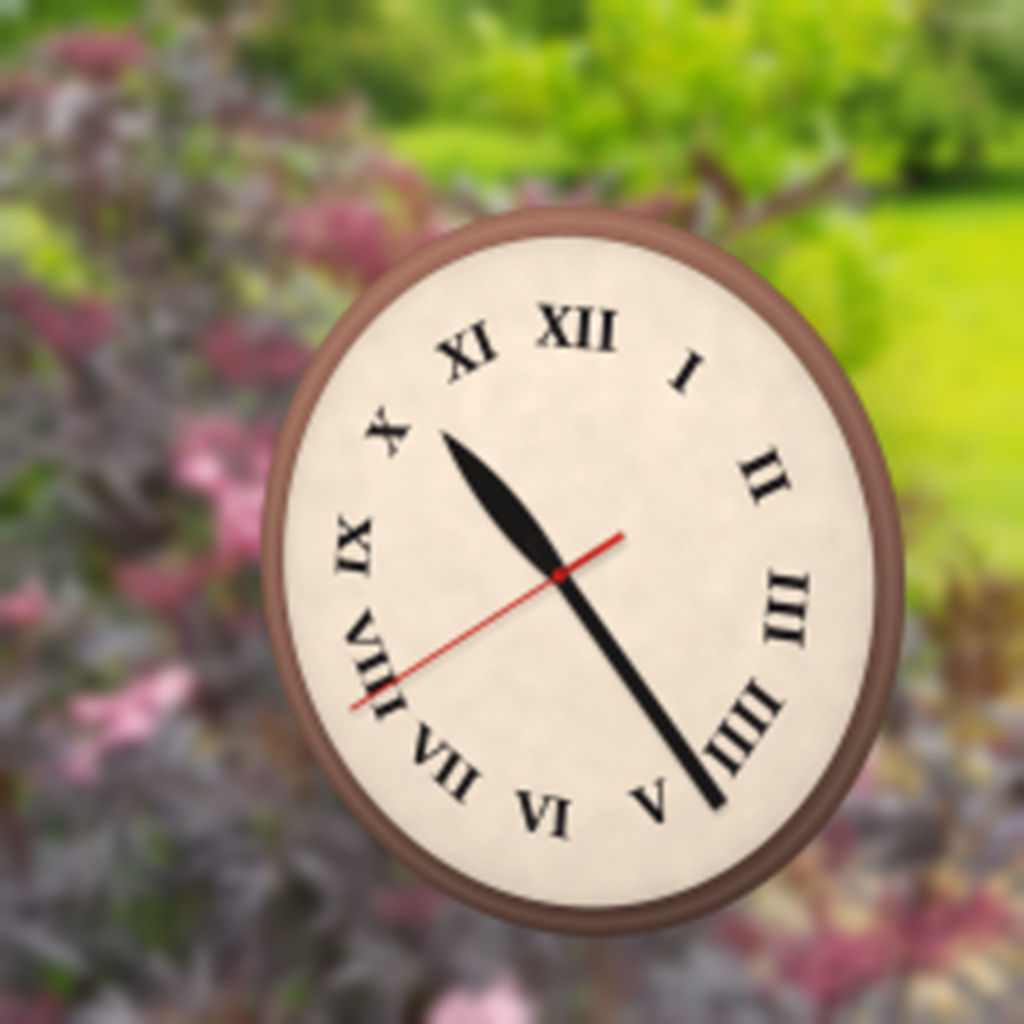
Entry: 10,22,39
